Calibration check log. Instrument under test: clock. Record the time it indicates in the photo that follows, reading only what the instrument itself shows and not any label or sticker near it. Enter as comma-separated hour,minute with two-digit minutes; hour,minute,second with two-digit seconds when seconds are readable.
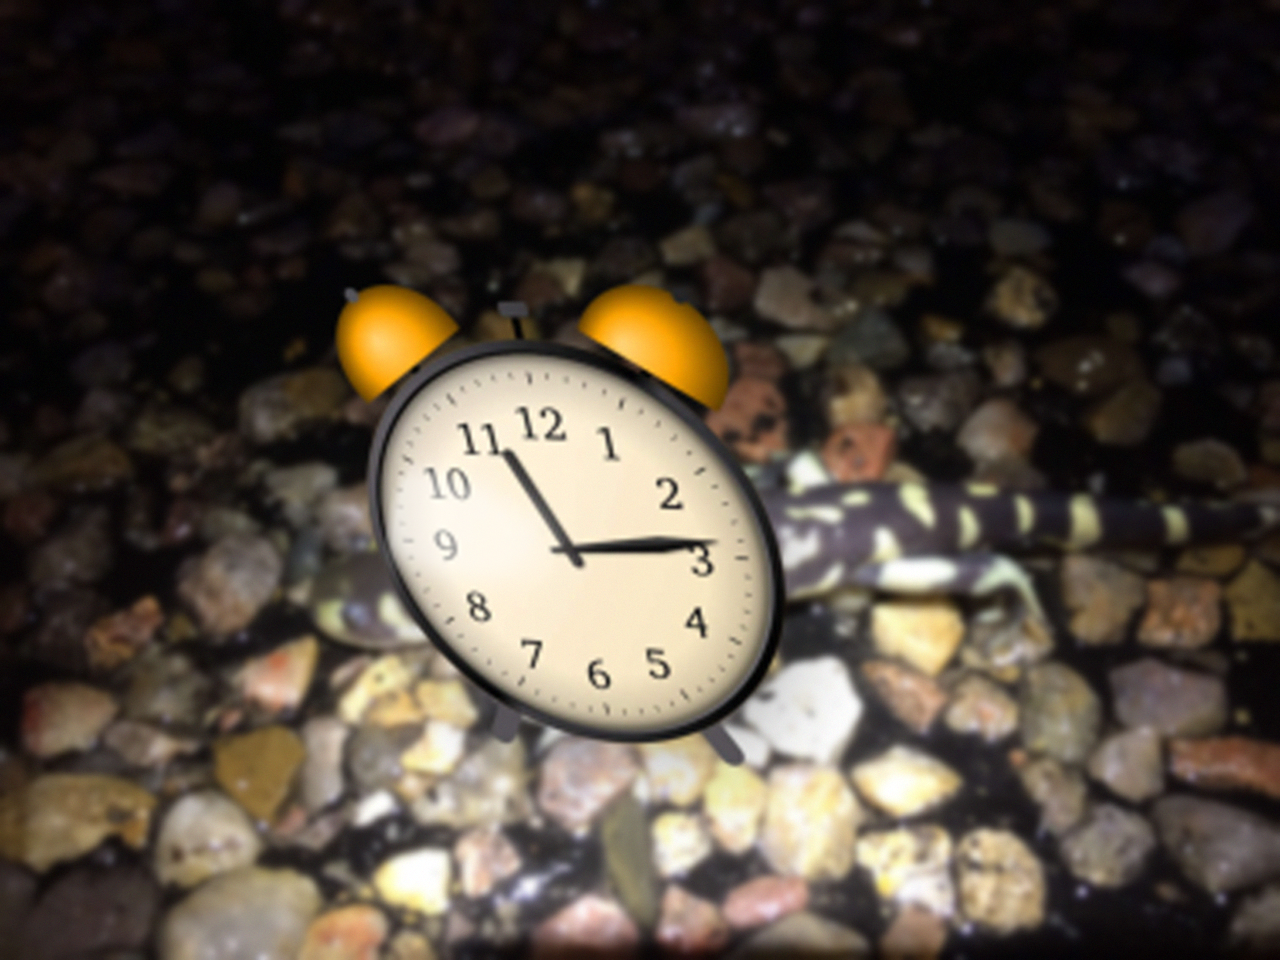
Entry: 11,14
